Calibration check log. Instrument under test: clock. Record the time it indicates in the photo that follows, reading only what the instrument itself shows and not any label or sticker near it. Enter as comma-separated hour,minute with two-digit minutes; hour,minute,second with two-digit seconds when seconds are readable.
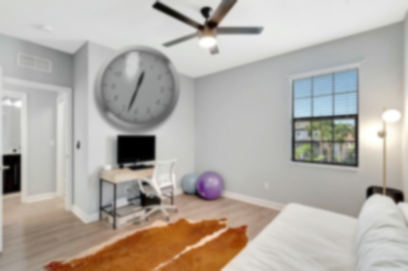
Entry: 12,33
